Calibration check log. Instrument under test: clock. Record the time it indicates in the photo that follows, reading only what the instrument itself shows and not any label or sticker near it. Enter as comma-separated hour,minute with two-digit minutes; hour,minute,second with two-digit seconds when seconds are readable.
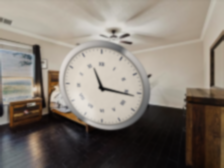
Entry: 11,16
